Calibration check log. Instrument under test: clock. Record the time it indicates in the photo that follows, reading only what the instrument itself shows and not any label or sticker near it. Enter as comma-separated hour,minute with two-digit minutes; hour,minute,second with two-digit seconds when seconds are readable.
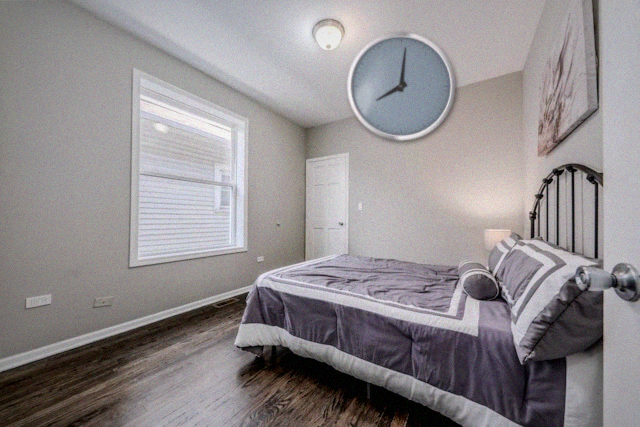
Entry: 8,01
